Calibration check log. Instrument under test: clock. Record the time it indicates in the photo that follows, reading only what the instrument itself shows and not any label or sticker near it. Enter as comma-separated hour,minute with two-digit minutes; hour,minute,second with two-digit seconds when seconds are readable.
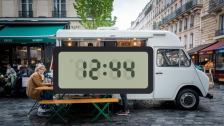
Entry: 12,44
